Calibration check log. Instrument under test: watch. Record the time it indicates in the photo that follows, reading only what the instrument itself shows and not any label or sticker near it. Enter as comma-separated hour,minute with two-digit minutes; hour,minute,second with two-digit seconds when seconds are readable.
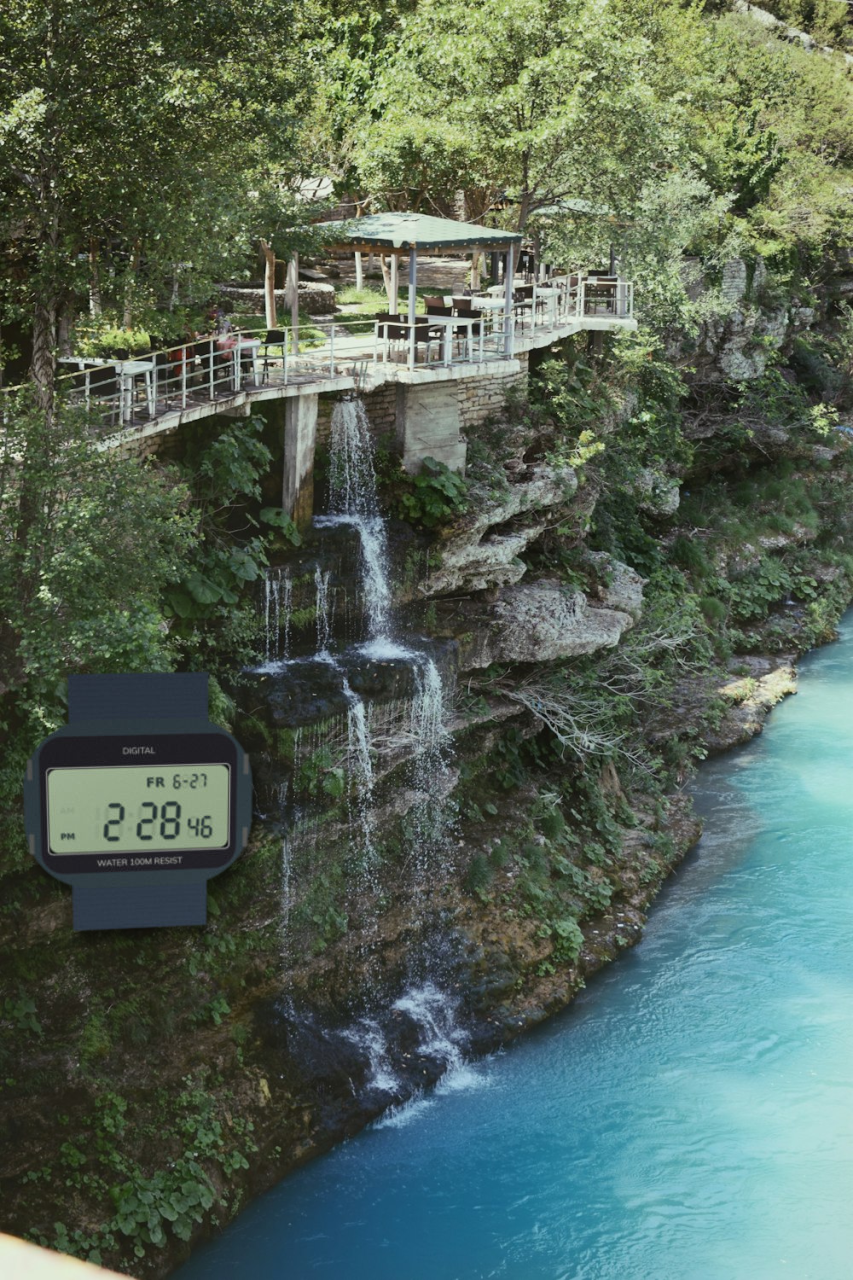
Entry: 2,28,46
